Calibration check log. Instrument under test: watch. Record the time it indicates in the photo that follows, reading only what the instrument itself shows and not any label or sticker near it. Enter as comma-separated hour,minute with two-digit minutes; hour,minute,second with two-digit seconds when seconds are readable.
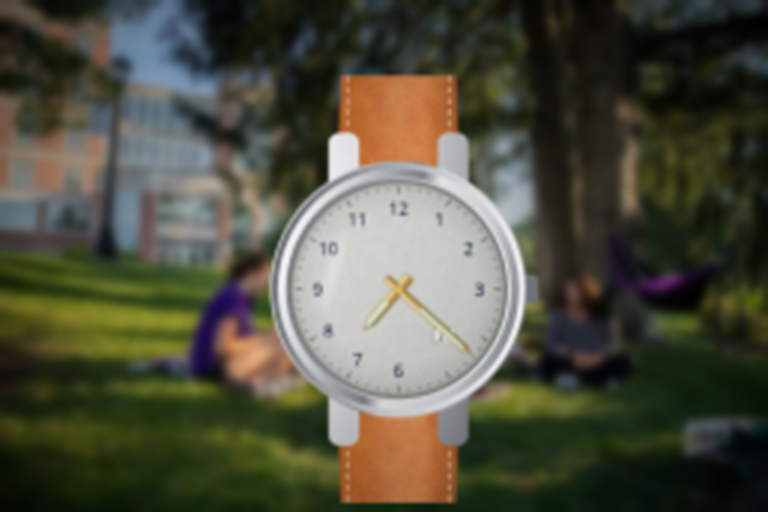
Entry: 7,22
